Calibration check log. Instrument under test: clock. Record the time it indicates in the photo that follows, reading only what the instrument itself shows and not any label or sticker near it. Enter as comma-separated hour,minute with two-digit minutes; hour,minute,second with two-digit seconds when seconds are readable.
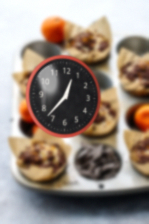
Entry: 12,37
